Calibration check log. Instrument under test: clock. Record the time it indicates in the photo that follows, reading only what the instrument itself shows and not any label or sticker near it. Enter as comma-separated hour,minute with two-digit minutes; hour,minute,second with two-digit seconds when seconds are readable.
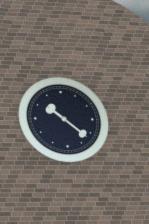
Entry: 10,22
